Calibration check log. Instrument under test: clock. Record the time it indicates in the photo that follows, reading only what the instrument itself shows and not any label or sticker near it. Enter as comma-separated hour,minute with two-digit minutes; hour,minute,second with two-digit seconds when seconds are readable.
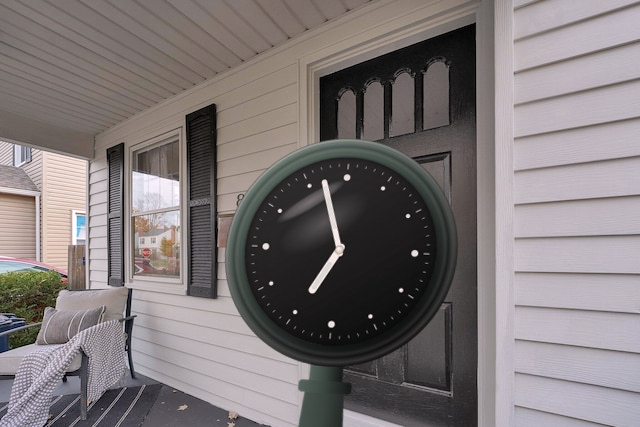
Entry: 6,57
